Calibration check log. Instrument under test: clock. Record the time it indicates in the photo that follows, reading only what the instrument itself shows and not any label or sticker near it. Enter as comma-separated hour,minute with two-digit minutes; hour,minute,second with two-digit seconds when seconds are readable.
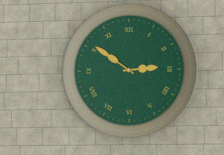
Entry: 2,51
